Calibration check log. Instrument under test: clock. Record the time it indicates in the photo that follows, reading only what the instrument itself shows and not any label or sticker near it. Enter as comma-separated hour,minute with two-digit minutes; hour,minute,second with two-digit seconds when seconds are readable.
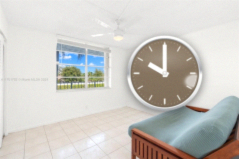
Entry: 10,00
